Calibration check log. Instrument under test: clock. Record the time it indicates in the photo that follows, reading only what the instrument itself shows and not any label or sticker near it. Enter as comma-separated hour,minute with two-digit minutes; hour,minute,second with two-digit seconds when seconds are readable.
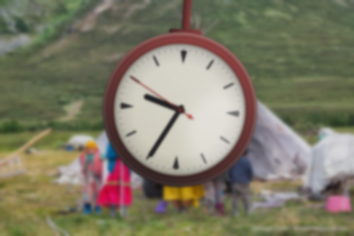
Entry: 9,34,50
